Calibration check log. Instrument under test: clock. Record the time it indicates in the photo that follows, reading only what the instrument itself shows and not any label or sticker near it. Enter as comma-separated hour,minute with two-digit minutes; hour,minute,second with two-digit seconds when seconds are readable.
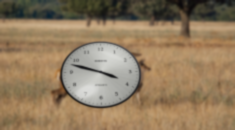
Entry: 3,48
